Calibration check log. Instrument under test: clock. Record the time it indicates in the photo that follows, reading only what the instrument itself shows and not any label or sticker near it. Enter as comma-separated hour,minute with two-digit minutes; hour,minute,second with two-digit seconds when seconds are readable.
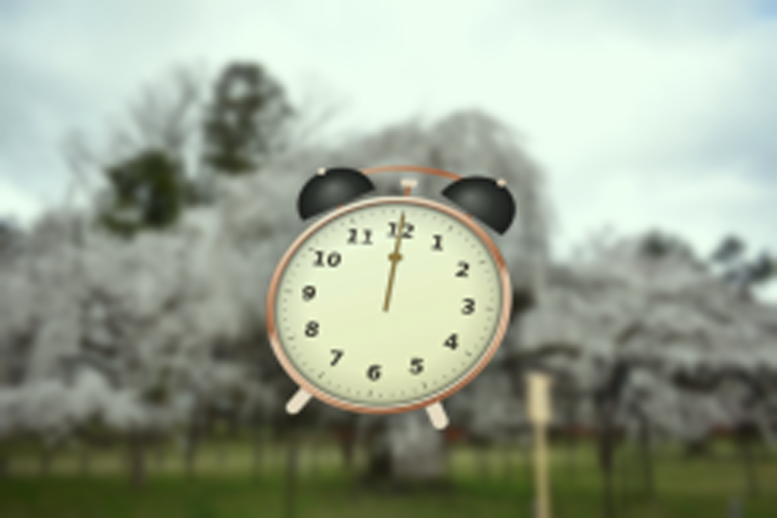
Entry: 12,00
